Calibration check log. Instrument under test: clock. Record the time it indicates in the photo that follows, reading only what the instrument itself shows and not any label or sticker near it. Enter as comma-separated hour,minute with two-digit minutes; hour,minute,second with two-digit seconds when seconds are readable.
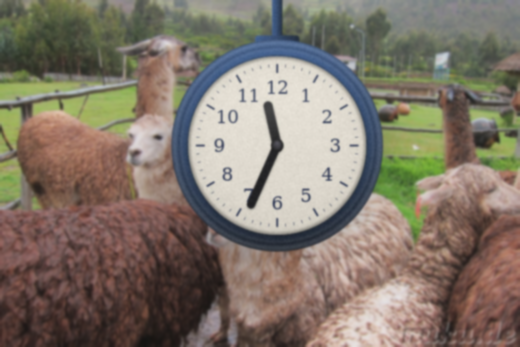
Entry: 11,34
